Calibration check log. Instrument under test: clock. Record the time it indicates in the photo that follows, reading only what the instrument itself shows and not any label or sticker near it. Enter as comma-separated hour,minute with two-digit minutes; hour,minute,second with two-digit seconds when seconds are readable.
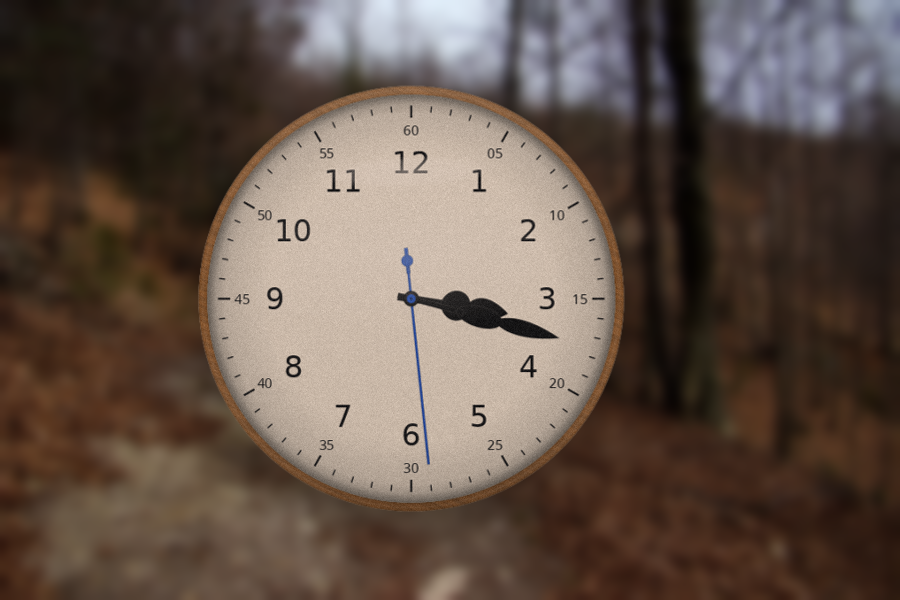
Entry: 3,17,29
